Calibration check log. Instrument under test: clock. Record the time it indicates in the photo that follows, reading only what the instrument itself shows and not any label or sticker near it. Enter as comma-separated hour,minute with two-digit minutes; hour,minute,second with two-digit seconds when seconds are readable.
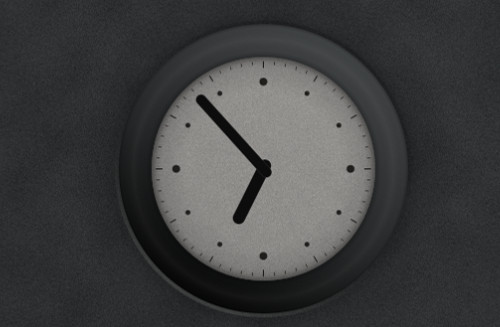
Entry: 6,53
